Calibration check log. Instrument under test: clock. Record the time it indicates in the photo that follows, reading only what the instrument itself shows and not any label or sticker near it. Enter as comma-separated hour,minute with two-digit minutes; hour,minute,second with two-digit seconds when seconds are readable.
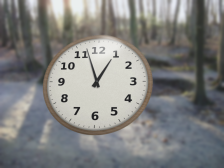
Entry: 12,57
